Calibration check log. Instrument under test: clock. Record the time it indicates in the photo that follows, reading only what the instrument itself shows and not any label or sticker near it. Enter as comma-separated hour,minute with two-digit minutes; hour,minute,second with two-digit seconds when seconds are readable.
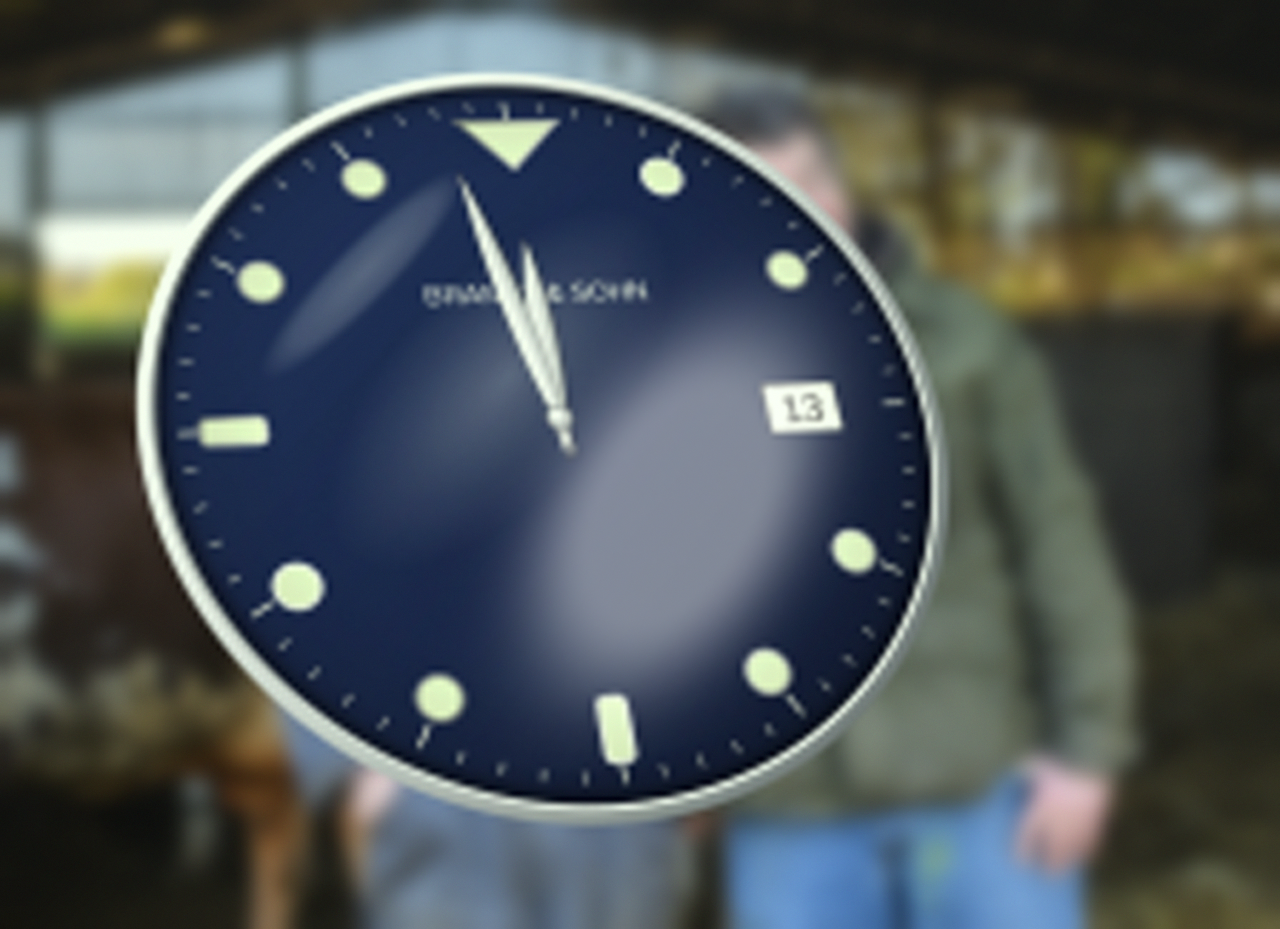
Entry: 11,58
